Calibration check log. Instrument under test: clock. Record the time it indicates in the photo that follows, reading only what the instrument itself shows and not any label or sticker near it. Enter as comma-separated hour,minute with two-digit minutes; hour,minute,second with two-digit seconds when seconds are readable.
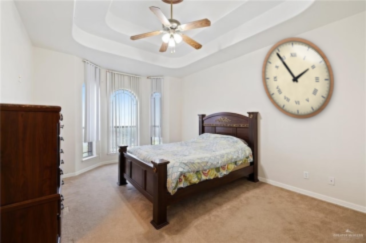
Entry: 1,54
